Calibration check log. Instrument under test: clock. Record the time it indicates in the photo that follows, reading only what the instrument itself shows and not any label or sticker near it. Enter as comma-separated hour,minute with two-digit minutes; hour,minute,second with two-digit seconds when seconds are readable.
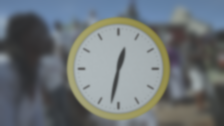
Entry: 12,32
